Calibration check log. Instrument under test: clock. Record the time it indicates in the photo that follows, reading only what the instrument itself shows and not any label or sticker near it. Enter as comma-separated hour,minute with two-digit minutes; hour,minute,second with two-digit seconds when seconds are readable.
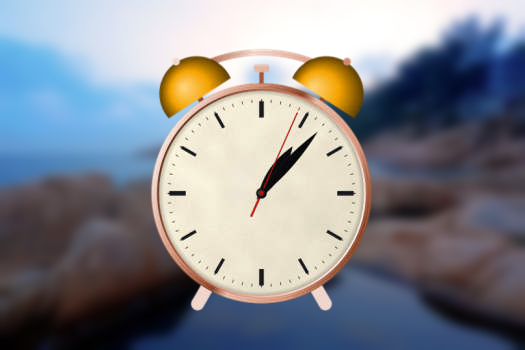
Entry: 1,07,04
